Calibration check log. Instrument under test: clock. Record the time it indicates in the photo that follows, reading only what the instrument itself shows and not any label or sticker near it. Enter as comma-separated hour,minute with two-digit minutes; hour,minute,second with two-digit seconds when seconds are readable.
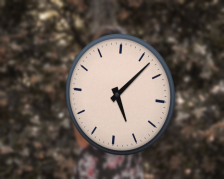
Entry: 5,07
